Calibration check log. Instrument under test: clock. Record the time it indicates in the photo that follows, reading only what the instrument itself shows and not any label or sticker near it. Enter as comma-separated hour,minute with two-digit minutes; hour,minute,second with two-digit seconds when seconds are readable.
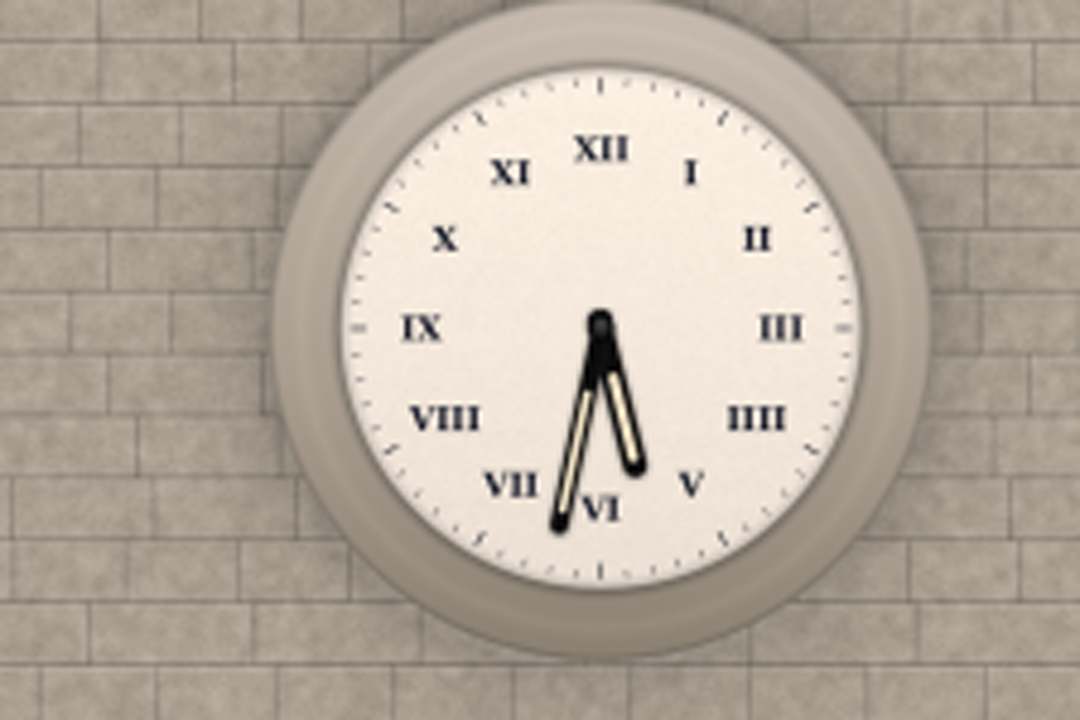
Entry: 5,32
